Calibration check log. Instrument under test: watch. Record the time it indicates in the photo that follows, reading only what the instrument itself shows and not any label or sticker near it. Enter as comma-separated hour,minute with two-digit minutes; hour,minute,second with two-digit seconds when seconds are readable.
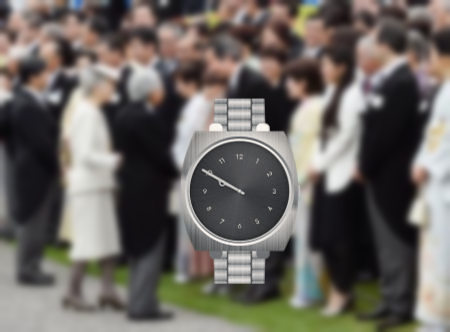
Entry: 9,50
